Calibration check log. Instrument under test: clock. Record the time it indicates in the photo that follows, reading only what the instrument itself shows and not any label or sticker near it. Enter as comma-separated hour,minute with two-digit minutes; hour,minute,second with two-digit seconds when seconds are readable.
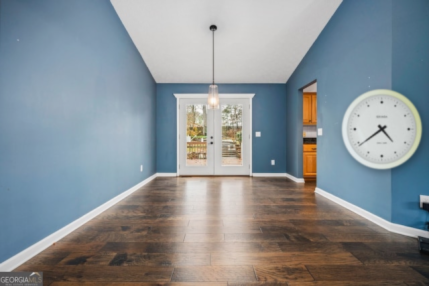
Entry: 4,39
